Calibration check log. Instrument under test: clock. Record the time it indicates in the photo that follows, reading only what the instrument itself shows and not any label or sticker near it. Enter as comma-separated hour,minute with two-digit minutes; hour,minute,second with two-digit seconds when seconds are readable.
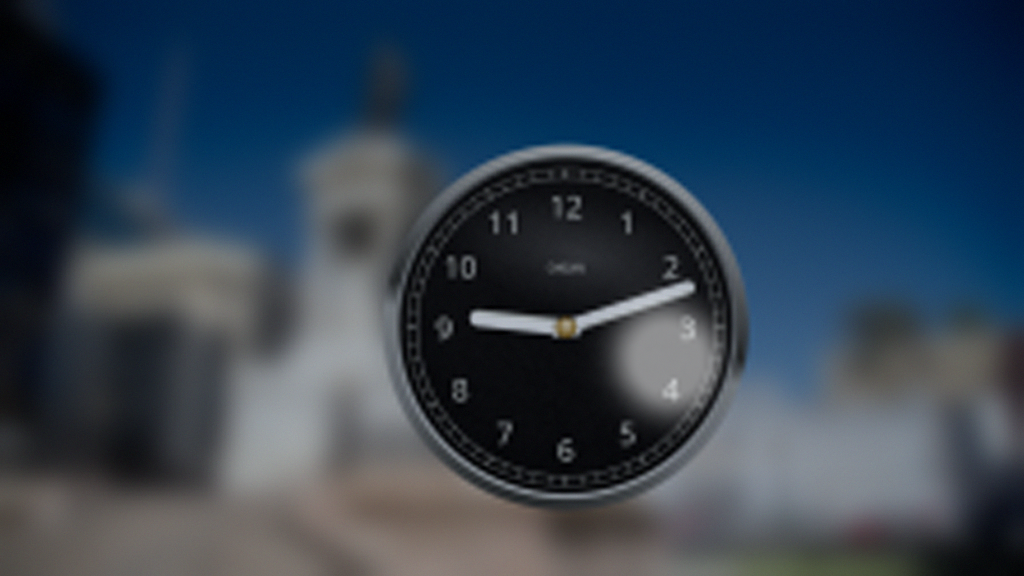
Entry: 9,12
